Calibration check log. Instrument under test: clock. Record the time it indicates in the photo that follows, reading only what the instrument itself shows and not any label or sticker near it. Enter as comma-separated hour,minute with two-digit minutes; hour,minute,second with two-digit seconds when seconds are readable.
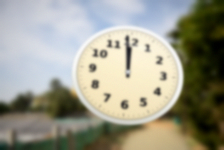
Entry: 11,59
